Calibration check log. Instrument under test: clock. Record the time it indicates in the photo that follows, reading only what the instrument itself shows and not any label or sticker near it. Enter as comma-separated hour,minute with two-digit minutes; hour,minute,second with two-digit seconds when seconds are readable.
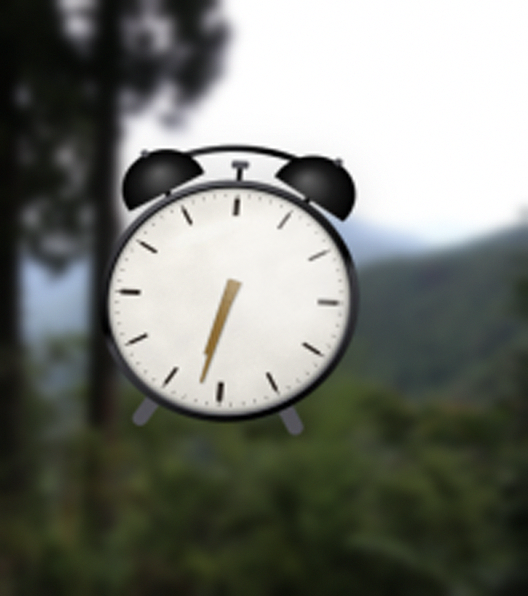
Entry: 6,32
